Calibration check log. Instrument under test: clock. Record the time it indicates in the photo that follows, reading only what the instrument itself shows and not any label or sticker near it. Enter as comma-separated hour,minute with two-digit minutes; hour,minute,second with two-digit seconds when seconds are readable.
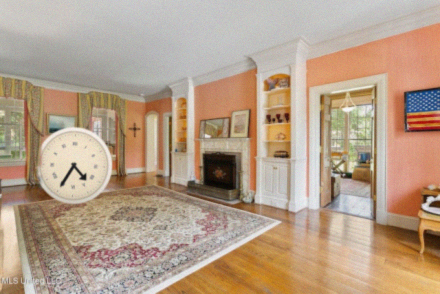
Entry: 4,35
